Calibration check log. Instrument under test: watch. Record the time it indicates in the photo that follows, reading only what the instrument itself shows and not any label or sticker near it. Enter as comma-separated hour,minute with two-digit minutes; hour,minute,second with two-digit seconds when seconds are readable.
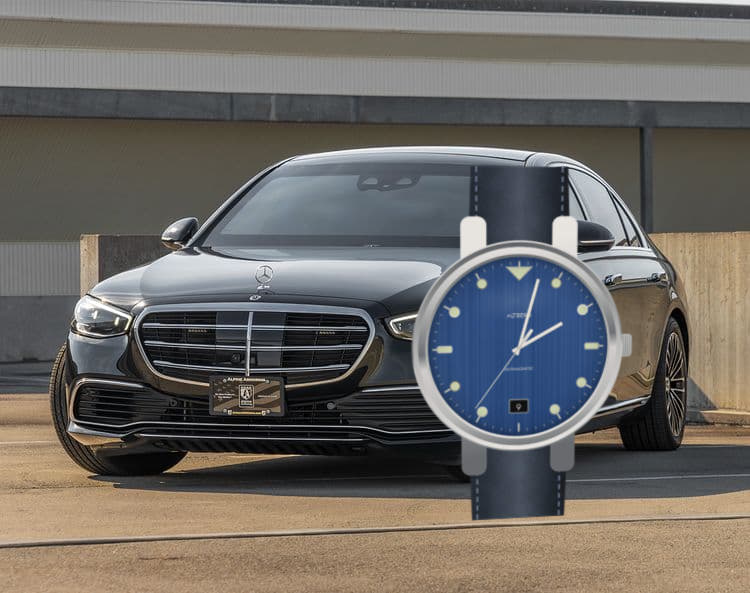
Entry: 2,02,36
